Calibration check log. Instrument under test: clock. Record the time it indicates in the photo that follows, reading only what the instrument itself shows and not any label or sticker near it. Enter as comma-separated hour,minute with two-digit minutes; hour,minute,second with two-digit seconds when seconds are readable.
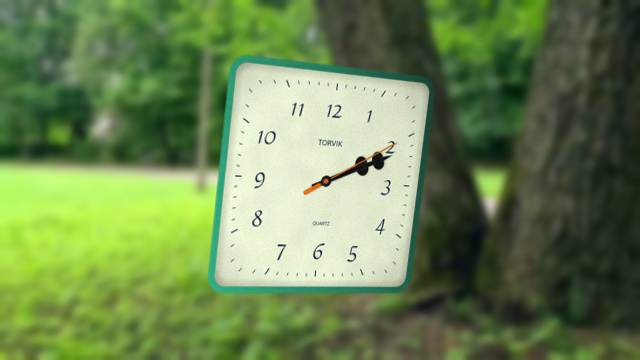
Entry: 2,11,10
